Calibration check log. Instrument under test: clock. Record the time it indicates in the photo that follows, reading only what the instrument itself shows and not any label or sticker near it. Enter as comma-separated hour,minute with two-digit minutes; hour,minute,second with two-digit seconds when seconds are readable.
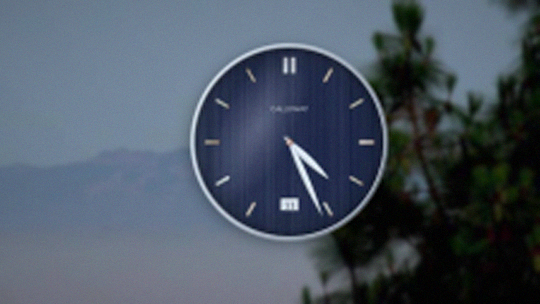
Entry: 4,26
